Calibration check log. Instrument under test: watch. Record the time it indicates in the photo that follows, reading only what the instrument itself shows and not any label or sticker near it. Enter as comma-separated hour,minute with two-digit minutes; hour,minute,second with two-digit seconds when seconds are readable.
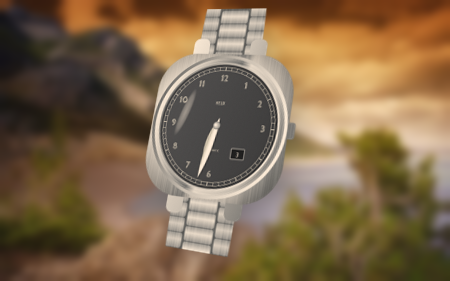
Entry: 6,32
